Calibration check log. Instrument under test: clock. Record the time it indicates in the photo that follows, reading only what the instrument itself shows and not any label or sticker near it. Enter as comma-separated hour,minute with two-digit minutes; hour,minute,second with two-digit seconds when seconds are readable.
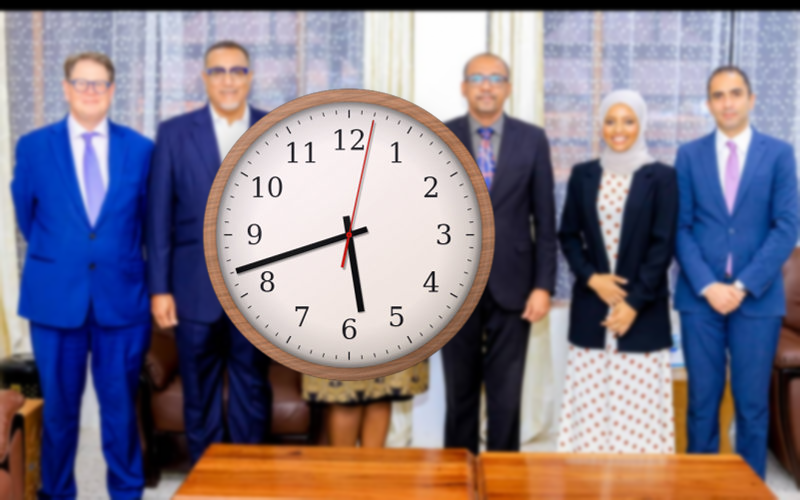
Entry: 5,42,02
